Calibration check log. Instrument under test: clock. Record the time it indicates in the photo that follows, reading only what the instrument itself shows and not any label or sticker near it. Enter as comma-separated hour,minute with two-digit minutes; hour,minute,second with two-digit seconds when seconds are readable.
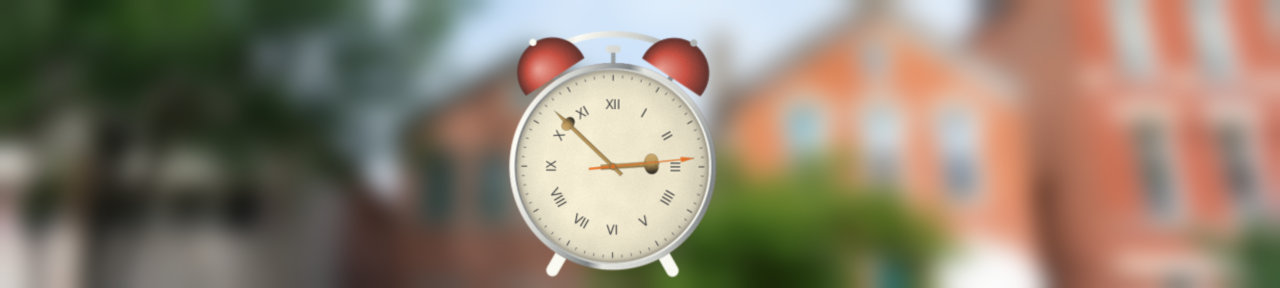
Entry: 2,52,14
